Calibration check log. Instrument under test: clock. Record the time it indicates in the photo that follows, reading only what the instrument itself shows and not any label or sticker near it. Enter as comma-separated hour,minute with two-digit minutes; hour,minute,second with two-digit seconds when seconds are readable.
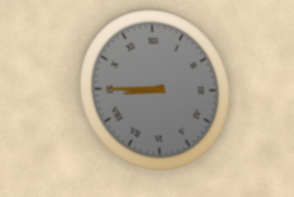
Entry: 8,45
